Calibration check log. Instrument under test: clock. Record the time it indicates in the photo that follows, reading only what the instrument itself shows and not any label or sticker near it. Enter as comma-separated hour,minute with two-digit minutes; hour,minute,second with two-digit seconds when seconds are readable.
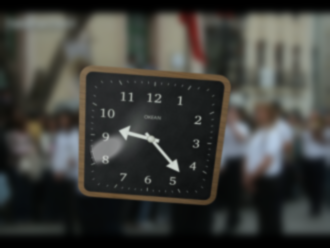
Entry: 9,23
